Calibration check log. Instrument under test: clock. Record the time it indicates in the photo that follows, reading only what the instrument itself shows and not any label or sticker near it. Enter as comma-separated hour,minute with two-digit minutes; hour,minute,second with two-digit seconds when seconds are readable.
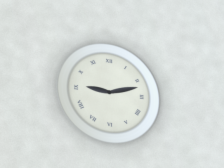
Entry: 9,12
